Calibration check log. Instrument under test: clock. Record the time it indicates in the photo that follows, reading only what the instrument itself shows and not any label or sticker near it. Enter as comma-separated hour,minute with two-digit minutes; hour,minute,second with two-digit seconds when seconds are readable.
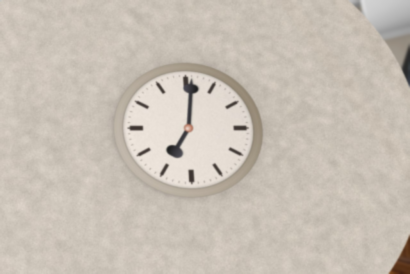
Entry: 7,01
